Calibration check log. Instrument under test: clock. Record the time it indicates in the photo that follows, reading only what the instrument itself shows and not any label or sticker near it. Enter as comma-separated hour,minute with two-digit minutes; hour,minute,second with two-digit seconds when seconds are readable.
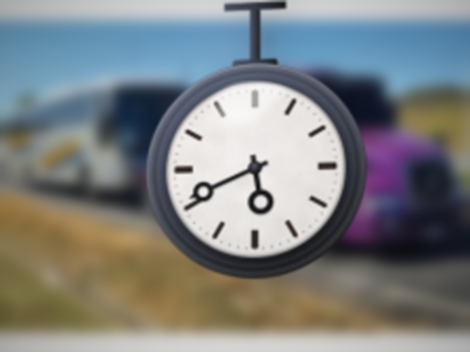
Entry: 5,41
